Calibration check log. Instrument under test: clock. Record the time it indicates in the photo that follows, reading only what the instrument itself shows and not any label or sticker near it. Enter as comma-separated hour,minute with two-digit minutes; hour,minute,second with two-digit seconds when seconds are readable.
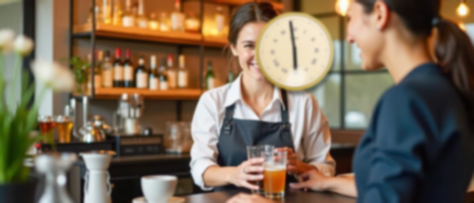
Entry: 5,59
